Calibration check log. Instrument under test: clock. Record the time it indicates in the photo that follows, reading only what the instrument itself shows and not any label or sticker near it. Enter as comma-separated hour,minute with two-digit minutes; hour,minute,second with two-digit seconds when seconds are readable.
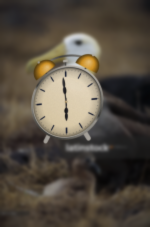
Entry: 5,59
